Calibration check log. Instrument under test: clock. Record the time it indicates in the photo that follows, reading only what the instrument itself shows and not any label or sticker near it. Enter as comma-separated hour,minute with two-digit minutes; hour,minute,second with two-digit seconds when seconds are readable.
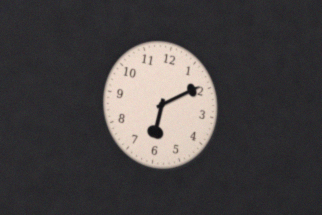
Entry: 6,09
